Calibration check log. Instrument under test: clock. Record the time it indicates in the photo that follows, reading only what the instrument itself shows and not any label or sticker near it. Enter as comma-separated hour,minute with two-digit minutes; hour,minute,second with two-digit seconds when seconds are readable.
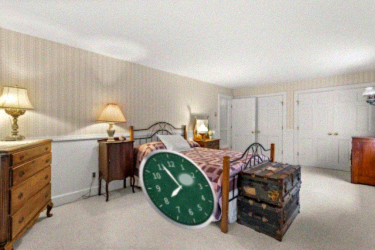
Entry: 7,56
